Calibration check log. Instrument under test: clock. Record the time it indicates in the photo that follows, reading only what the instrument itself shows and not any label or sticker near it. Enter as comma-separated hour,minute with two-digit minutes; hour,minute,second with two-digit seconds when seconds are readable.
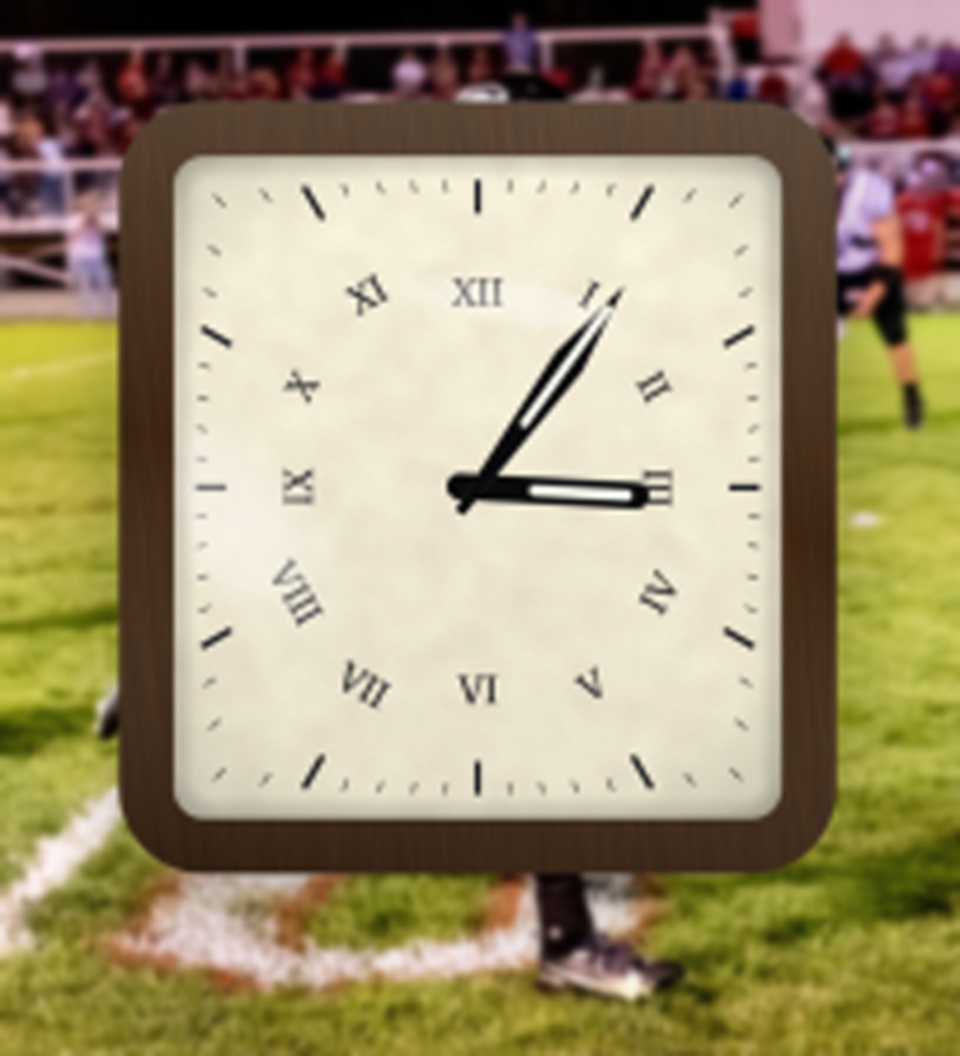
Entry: 3,06
